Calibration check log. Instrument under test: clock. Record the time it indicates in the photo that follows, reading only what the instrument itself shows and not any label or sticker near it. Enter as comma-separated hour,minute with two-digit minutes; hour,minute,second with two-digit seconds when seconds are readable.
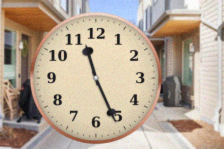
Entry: 11,26
